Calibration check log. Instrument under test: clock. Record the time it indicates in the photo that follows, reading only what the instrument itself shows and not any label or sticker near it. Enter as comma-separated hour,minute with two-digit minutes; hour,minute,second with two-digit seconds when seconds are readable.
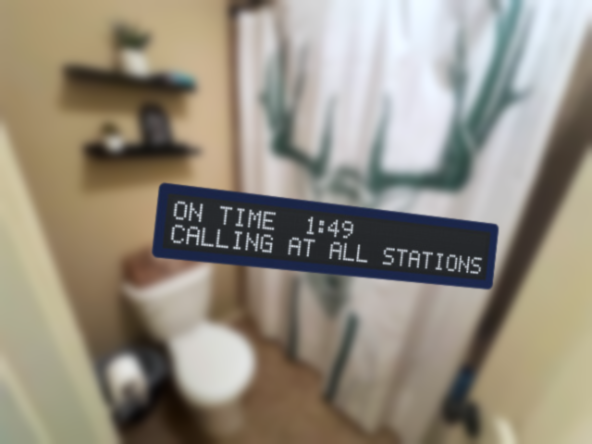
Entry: 1,49
